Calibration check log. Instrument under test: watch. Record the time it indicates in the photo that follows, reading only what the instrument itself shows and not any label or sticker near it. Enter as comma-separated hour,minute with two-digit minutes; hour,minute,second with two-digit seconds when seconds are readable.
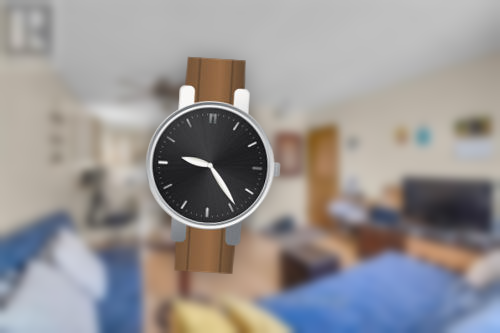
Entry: 9,24
